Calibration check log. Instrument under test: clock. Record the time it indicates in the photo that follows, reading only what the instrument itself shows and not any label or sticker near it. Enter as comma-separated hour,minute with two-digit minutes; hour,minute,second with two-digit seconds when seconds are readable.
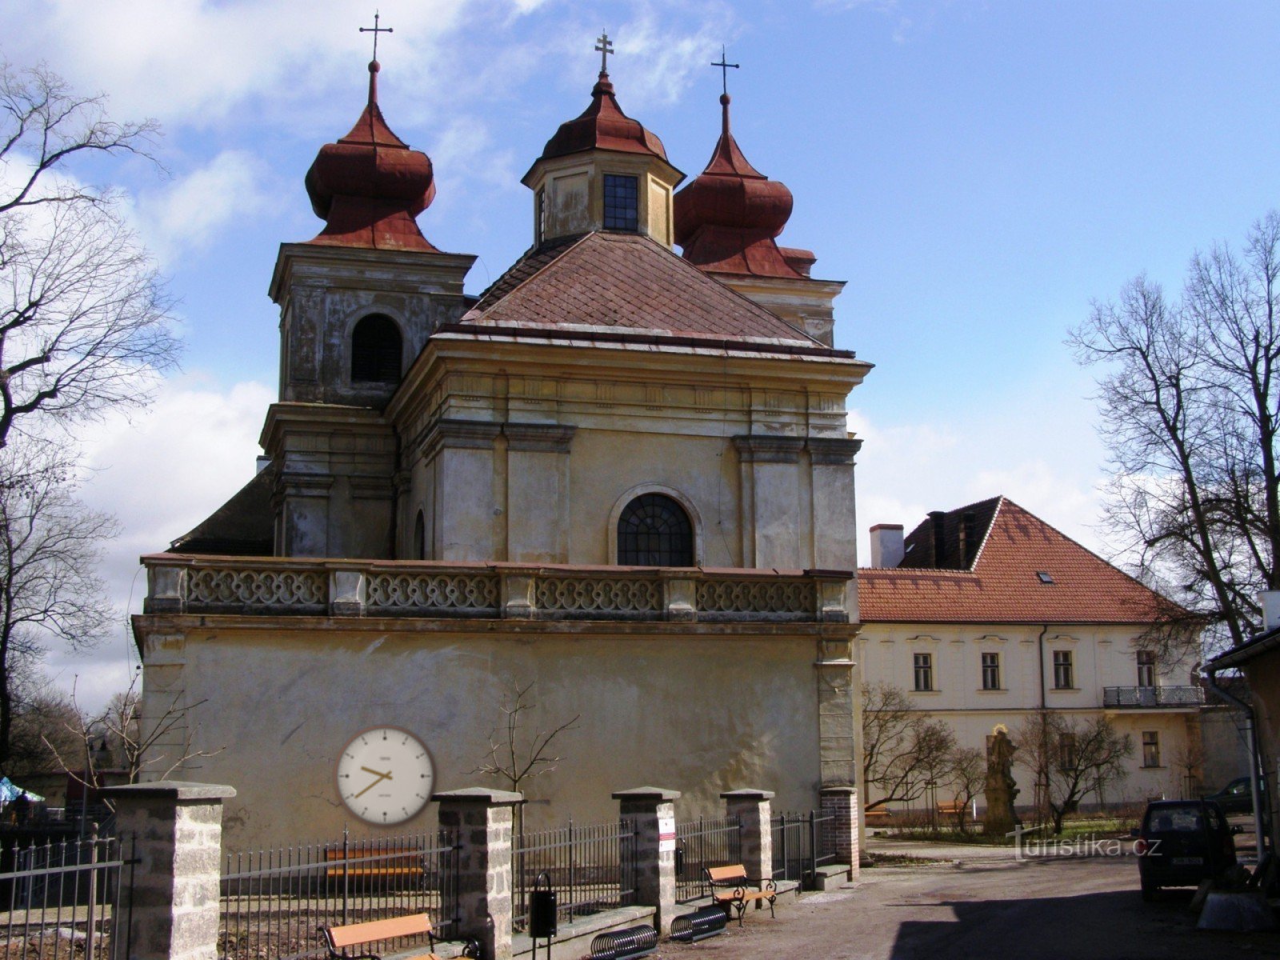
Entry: 9,39
